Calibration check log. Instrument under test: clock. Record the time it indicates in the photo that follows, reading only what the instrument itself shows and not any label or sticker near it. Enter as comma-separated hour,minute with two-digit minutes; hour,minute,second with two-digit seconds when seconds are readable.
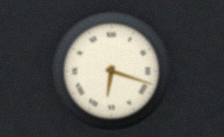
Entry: 6,18
